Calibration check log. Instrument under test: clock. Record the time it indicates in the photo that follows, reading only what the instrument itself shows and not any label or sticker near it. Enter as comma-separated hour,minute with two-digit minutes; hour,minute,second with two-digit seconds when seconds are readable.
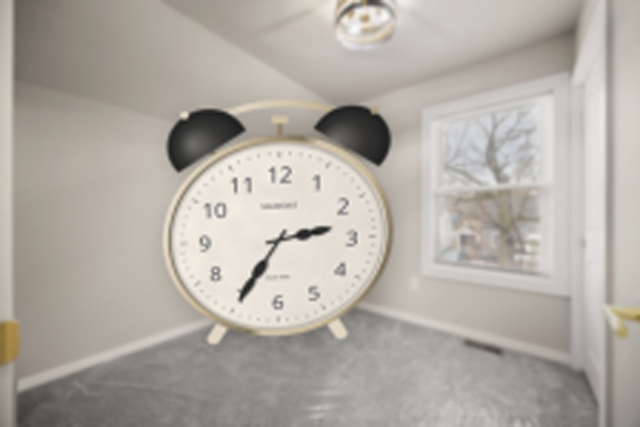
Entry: 2,35
